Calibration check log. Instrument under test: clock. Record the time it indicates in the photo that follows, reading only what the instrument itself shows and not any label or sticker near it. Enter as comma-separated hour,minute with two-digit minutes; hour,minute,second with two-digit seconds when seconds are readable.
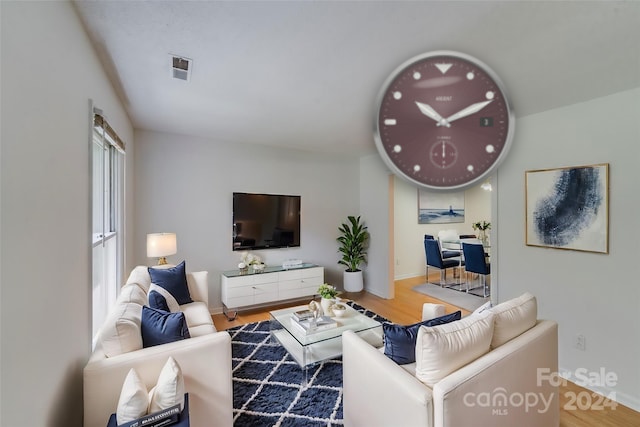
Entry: 10,11
